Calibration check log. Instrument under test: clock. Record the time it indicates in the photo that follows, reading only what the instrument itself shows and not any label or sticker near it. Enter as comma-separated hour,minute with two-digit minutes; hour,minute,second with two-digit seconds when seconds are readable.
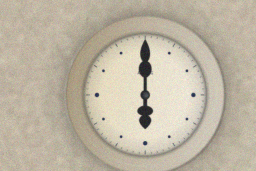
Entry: 6,00
